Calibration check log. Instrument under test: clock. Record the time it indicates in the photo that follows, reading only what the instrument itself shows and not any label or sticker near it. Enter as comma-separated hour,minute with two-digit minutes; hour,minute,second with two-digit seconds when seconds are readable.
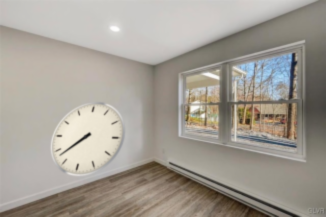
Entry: 7,38
